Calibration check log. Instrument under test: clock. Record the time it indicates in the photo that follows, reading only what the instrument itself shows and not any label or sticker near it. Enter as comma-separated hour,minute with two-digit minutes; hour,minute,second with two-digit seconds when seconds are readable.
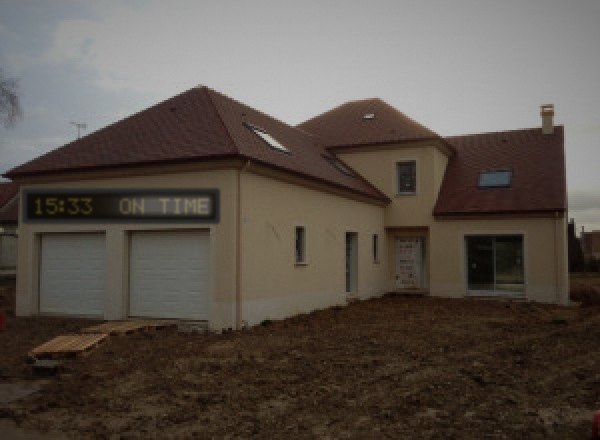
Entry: 15,33
